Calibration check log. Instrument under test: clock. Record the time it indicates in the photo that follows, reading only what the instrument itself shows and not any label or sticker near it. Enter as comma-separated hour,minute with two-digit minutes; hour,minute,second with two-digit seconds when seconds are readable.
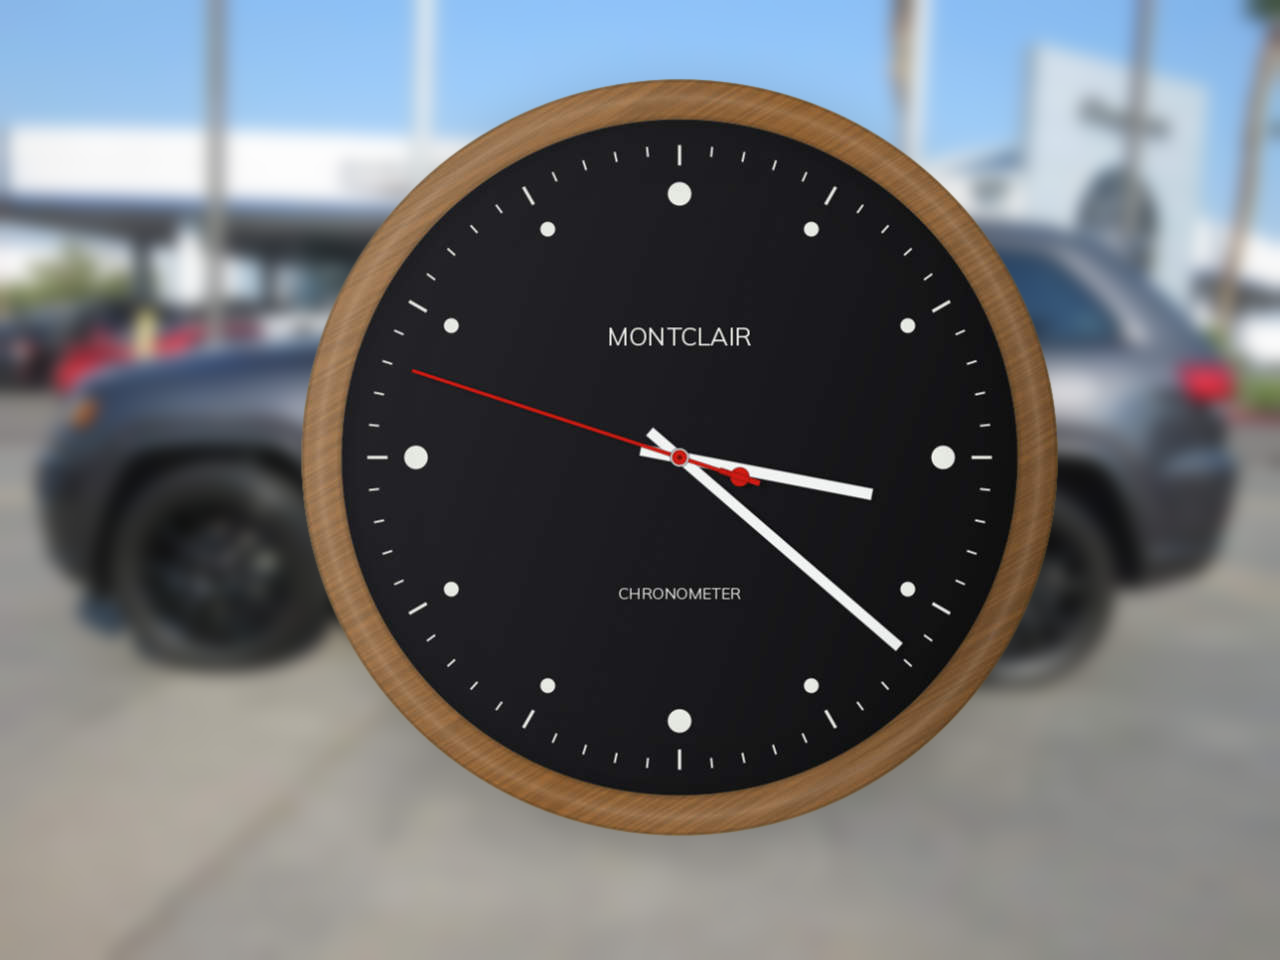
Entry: 3,21,48
